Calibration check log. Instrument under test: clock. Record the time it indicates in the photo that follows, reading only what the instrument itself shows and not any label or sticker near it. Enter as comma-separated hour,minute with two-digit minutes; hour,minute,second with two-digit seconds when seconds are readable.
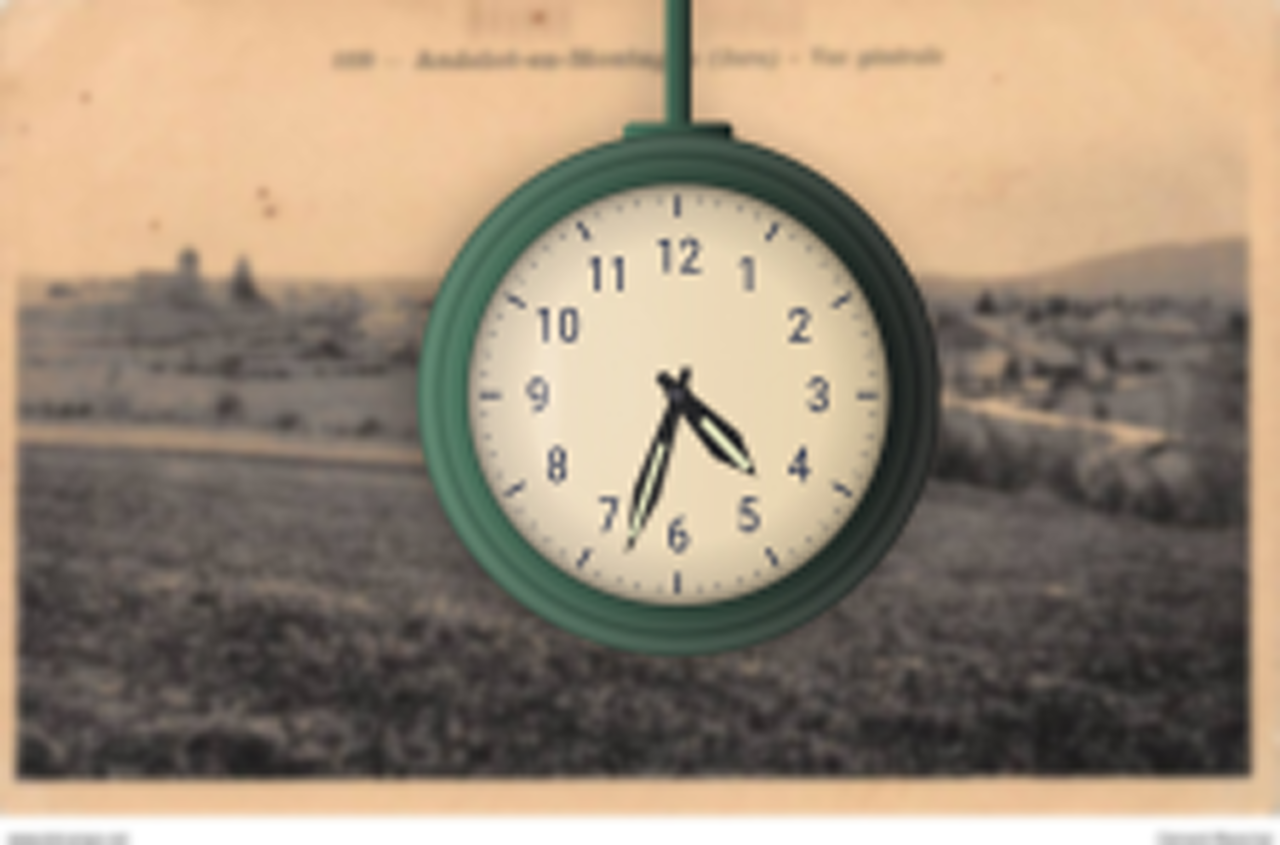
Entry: 4,33
